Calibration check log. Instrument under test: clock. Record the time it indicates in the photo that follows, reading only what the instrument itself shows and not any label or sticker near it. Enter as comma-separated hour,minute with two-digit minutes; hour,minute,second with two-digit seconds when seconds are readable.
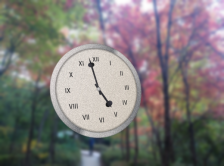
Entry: 4,58
